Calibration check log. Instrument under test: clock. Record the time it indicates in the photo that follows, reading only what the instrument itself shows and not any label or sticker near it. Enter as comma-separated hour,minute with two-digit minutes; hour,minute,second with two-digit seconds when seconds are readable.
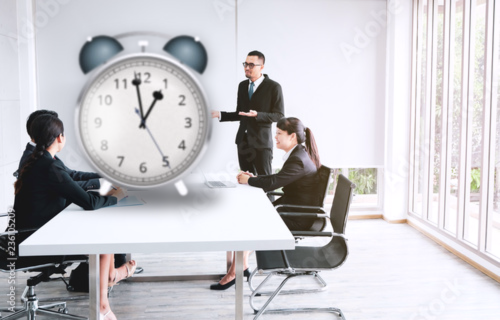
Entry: 12,58,25
